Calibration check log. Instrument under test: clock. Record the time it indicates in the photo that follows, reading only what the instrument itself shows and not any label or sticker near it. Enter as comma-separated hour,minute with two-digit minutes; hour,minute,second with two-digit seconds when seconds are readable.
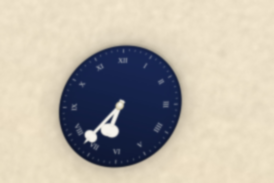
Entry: 6,37
